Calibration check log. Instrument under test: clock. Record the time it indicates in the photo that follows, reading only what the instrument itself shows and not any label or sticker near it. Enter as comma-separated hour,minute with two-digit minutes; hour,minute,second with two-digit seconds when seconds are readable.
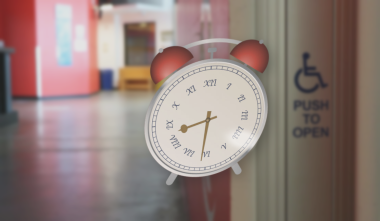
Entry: 8,31
